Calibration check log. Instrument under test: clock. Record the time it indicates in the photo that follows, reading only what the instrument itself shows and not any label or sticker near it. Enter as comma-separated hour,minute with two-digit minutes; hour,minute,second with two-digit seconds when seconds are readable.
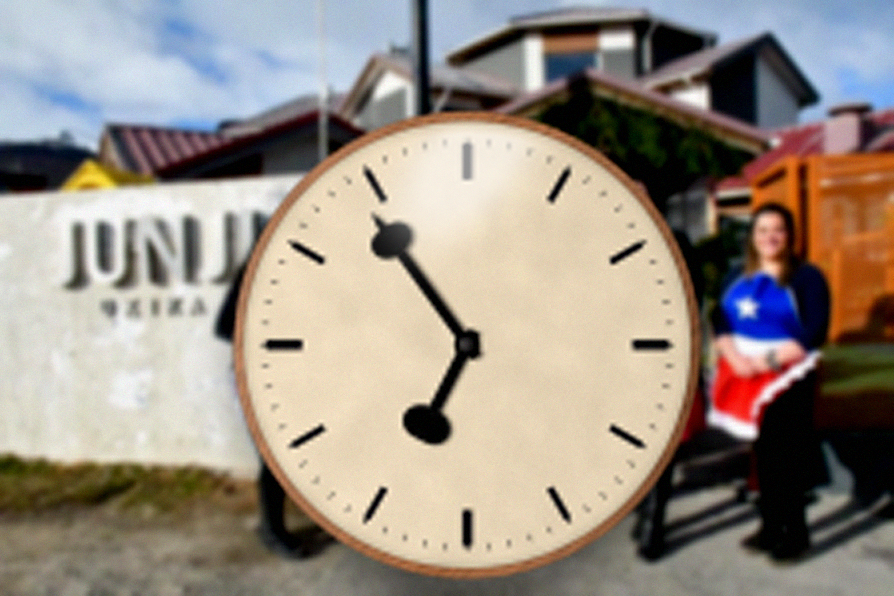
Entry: 6,54
